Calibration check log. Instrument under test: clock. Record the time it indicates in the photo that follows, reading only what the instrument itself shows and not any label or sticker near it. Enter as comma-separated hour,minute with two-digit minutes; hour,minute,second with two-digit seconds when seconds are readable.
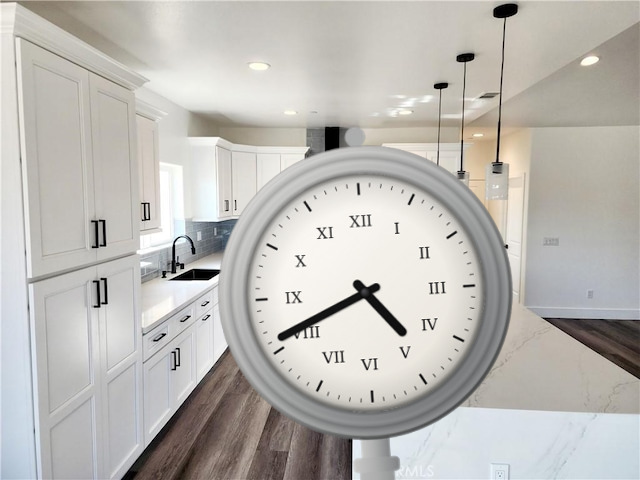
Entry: 4,41
